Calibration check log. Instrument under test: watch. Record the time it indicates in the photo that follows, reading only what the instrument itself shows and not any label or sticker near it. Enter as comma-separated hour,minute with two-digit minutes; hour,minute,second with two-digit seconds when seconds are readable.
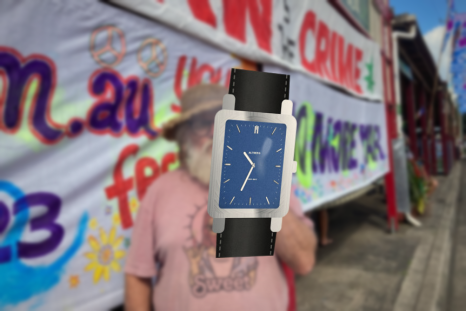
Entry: 10,34
